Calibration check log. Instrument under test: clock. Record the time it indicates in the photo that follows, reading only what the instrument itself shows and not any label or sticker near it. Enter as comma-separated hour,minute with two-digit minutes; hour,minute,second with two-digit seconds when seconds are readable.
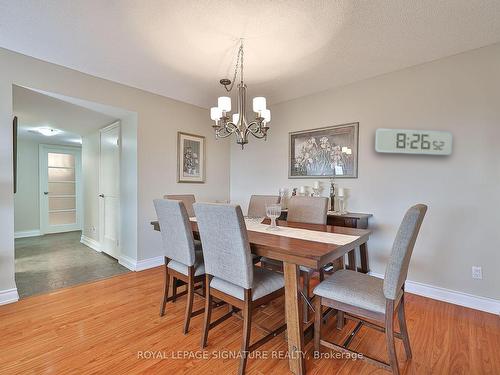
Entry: 8,26
